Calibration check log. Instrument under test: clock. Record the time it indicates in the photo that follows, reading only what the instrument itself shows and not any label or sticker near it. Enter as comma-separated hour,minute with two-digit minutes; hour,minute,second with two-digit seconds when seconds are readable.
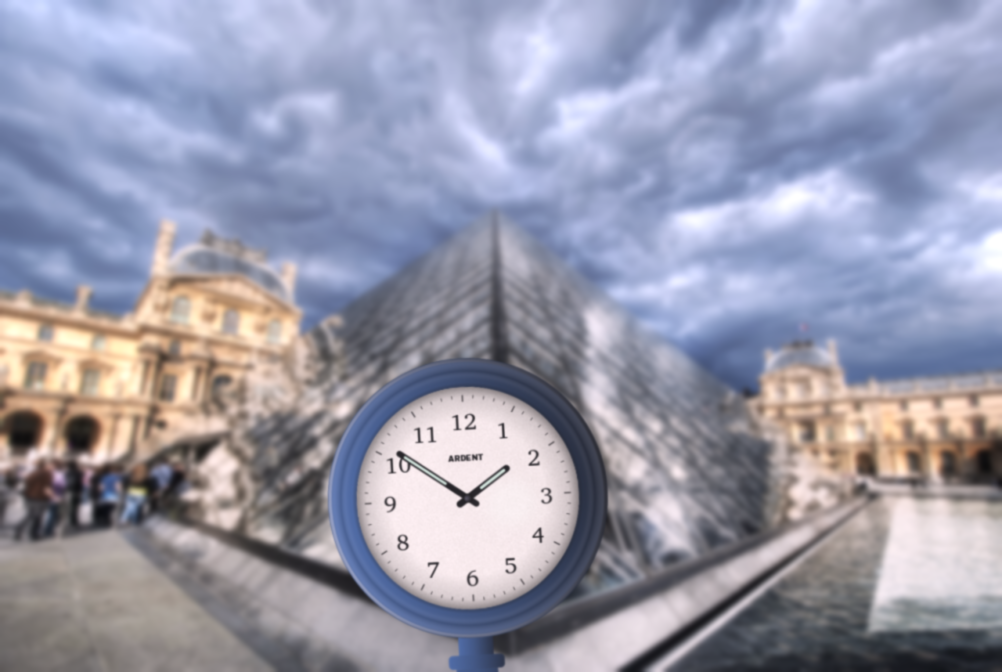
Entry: 1,51
